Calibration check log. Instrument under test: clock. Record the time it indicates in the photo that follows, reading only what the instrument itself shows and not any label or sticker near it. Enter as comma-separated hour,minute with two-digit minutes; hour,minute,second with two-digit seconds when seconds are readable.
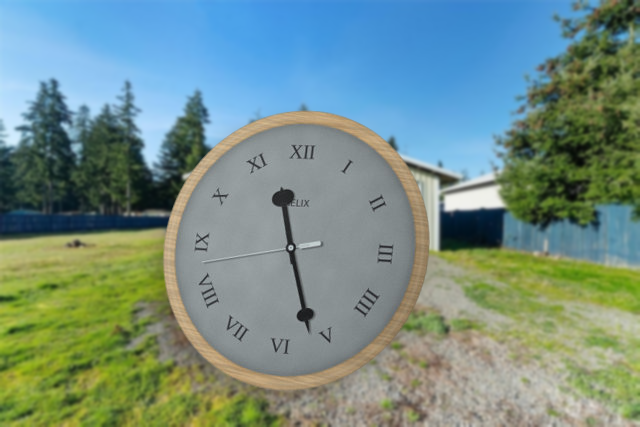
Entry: 11,26,43
